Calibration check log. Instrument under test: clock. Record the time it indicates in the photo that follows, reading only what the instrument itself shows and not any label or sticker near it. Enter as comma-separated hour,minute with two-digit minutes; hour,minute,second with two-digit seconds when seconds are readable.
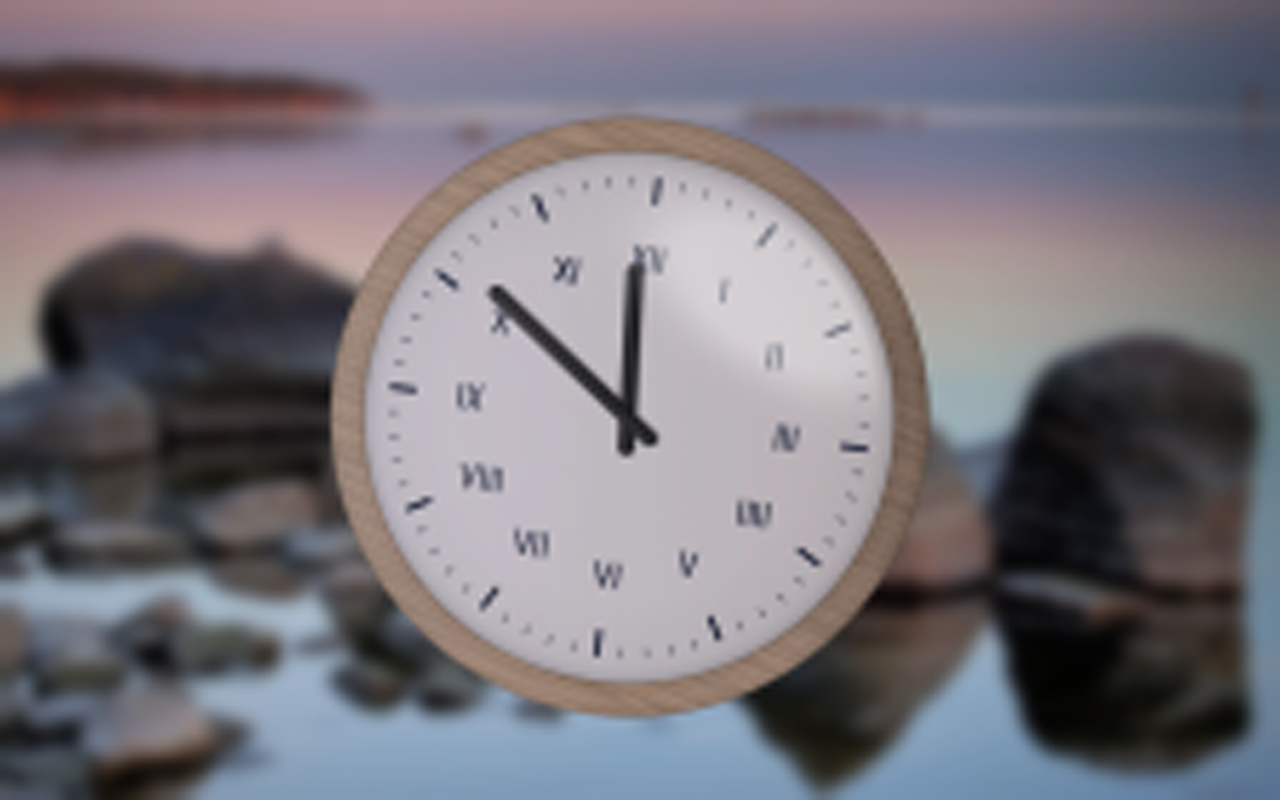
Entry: 11,51
